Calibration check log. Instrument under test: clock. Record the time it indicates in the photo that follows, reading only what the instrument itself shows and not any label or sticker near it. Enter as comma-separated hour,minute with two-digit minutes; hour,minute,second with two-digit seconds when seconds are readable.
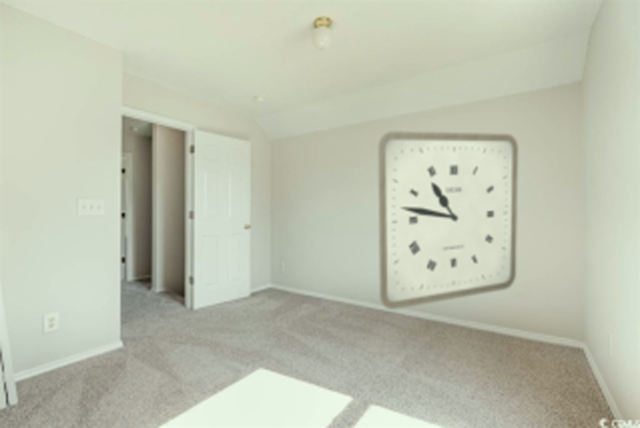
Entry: 10,47
